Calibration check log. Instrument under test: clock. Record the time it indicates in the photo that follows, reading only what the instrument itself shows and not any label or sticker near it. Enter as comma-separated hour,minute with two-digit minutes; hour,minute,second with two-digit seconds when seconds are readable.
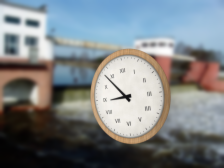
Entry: 8,53
